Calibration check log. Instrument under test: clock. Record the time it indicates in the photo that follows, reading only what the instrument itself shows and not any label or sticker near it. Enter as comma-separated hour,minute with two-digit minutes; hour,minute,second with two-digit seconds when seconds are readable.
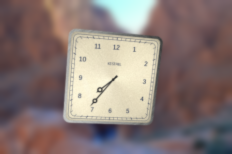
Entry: 7,36
